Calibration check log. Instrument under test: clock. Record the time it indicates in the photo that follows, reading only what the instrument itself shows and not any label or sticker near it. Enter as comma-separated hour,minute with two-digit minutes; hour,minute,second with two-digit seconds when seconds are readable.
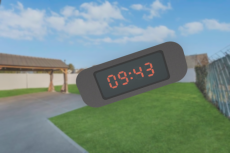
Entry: 9,43
